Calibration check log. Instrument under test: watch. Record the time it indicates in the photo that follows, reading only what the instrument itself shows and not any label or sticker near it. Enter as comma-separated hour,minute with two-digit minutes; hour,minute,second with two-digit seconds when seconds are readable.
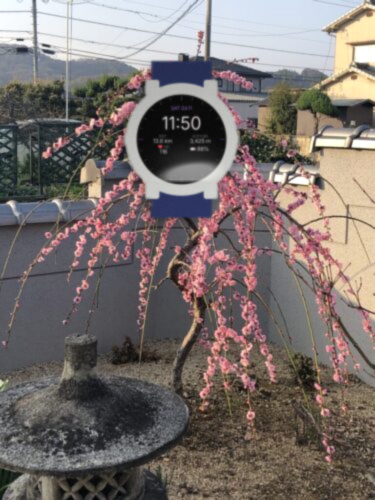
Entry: 11,50
